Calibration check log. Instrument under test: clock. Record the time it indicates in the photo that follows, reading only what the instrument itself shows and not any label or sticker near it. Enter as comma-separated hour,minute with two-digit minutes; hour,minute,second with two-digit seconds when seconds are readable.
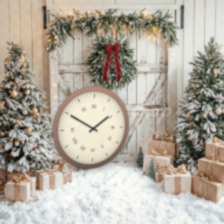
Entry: 1,50
